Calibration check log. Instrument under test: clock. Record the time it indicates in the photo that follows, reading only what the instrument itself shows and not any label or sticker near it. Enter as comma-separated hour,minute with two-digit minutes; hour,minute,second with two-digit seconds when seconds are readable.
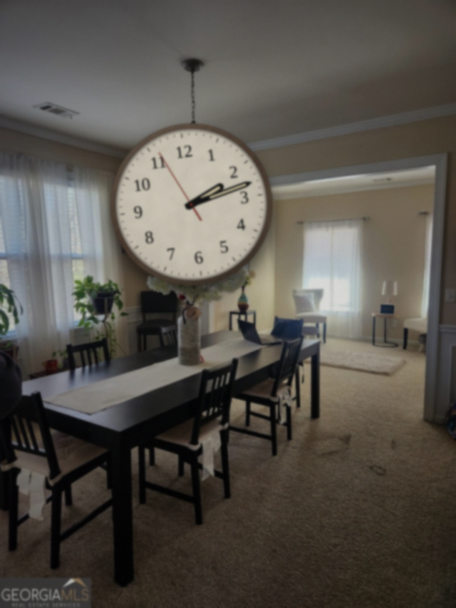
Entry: 2,12,56
